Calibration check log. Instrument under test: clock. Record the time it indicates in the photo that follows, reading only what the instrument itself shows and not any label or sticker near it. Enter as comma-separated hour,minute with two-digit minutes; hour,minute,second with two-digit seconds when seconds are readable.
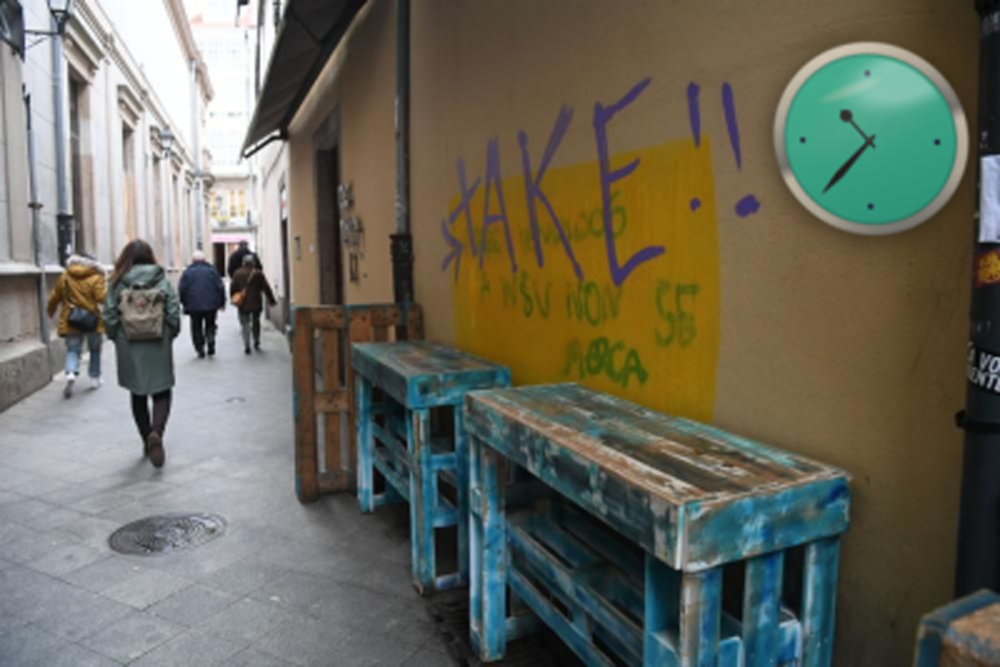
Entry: 10,37
